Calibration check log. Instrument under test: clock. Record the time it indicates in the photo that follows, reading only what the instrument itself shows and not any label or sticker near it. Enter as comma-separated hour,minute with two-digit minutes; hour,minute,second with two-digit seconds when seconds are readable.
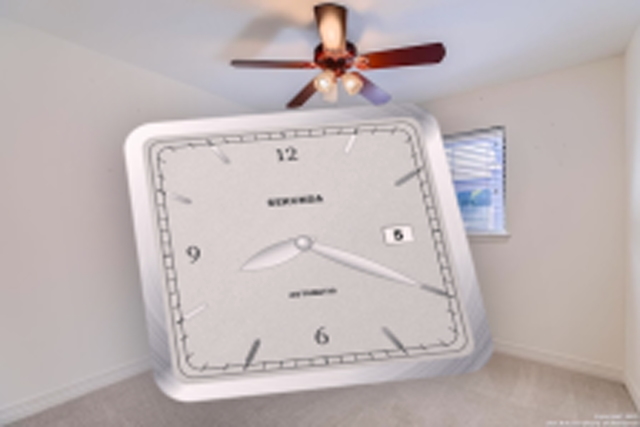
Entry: 8,20
